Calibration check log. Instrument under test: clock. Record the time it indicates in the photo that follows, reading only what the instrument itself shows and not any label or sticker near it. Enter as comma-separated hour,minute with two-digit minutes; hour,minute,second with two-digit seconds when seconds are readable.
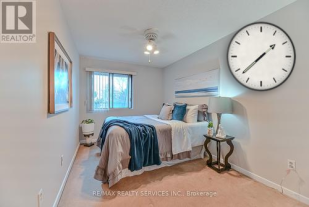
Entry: 1,38
